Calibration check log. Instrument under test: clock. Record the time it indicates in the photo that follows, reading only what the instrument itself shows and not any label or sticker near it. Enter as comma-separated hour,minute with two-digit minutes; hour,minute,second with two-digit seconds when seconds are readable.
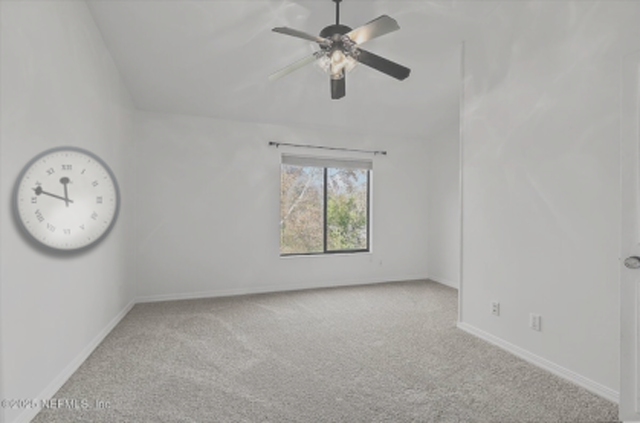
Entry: 11,48
